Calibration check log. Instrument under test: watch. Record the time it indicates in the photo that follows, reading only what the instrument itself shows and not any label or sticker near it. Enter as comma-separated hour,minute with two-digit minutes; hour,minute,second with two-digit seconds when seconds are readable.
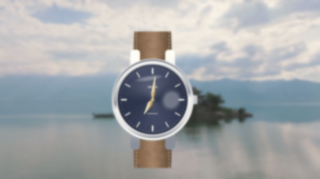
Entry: 7,01
